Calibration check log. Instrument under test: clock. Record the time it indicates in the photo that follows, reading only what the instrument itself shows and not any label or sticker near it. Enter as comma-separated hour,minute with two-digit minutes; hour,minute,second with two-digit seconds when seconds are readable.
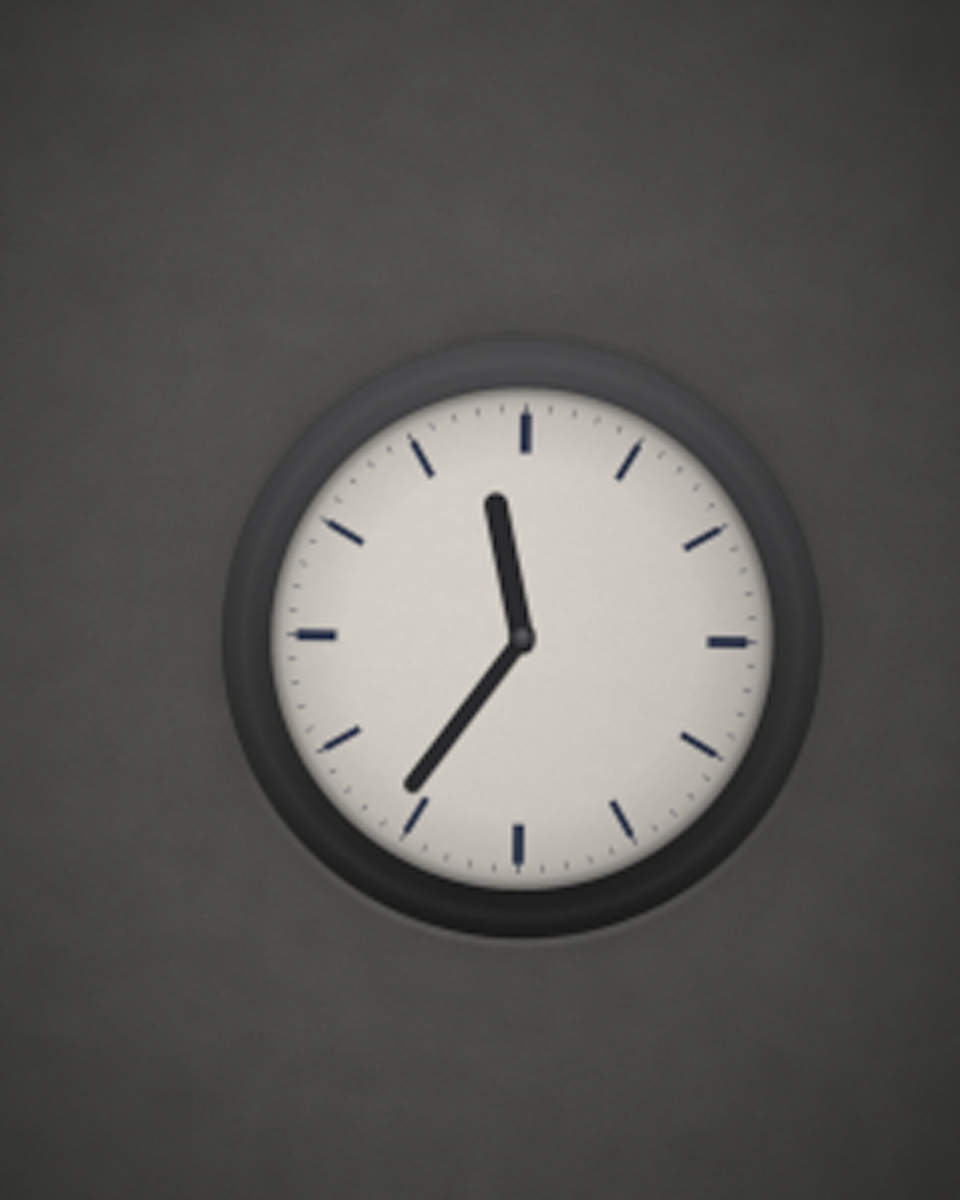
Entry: 11,36
